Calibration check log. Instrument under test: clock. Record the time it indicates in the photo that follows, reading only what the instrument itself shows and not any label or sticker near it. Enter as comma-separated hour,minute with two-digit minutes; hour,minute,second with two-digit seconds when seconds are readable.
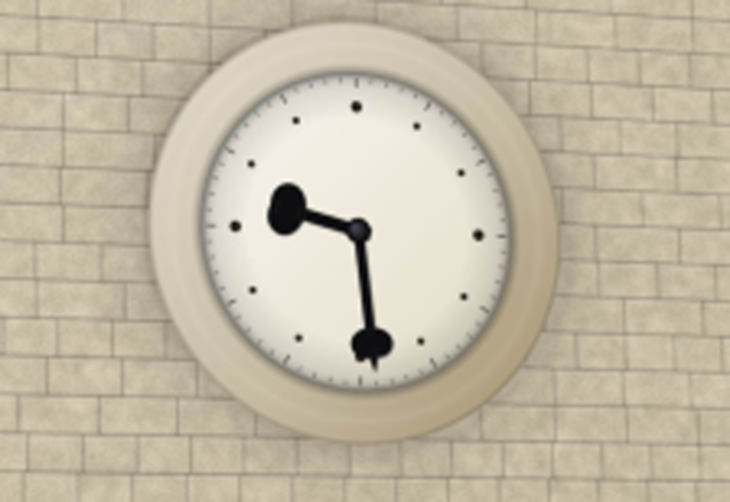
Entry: 9,29
